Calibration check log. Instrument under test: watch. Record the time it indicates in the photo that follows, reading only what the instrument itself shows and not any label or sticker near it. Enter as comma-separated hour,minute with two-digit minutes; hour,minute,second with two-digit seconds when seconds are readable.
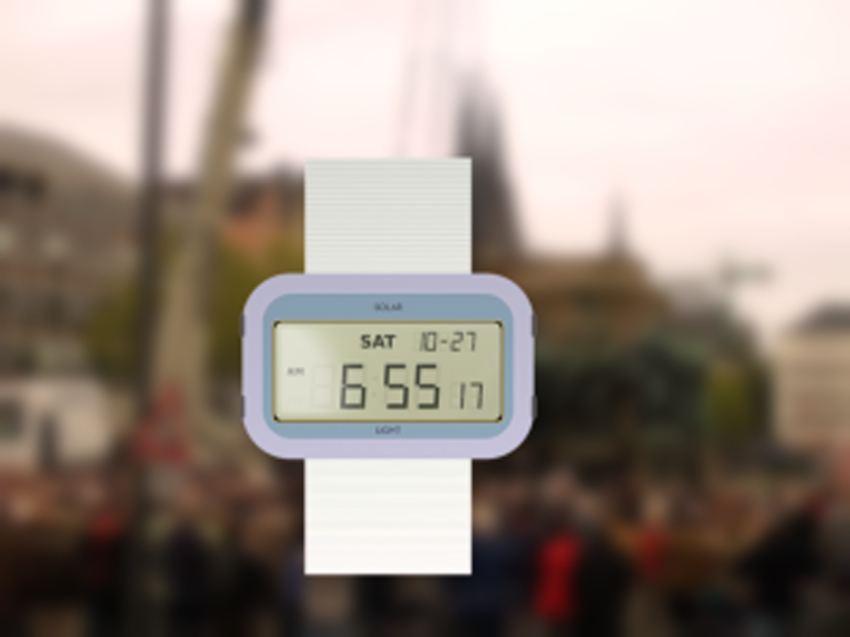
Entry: 6,55,17
